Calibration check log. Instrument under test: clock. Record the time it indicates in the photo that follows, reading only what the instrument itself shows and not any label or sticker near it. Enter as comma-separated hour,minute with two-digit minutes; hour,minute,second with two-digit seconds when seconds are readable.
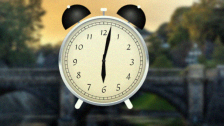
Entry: 6,02
